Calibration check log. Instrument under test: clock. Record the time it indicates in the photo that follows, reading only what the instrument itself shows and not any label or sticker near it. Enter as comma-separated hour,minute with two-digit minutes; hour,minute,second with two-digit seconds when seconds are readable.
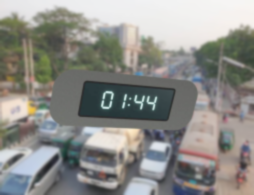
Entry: 1,44
